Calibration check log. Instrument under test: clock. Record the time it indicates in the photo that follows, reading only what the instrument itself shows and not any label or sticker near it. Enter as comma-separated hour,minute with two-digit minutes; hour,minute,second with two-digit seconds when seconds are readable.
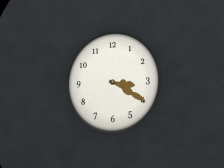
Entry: 3,20
